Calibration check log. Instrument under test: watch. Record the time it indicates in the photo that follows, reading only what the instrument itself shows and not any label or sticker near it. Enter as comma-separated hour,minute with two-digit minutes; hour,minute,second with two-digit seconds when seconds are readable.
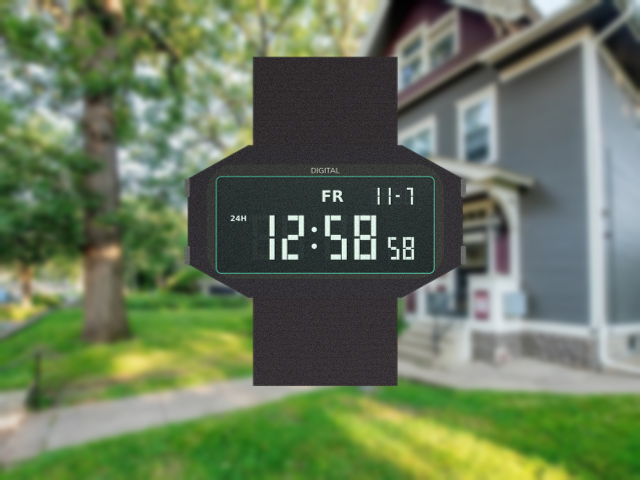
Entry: 12,58,58
